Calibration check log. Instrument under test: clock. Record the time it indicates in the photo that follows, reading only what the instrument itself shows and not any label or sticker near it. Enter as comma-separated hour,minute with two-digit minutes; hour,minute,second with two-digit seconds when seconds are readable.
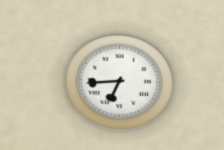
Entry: 6,44
